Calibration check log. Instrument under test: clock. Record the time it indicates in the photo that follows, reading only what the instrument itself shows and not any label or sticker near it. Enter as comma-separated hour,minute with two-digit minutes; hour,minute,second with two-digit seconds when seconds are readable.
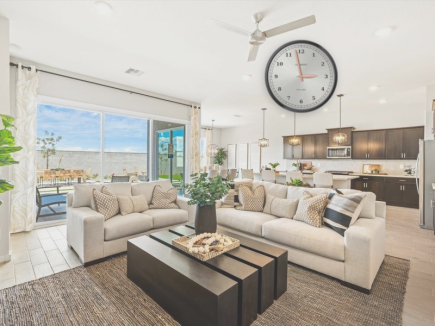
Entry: 2,58
